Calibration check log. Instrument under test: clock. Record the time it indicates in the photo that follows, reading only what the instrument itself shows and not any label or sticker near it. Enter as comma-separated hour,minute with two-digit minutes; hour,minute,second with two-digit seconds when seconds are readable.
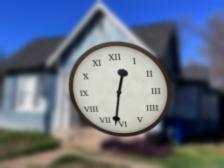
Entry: 12,32
